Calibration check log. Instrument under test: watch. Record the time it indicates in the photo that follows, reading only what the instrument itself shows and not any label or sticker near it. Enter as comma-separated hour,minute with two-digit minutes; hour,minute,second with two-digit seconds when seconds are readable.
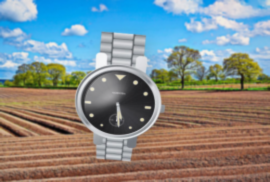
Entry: 5,29
